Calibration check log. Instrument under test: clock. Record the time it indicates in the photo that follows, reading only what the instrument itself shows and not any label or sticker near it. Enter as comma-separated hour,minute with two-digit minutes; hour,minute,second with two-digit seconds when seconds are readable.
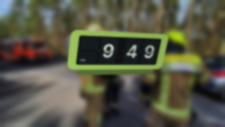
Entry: 9,49
